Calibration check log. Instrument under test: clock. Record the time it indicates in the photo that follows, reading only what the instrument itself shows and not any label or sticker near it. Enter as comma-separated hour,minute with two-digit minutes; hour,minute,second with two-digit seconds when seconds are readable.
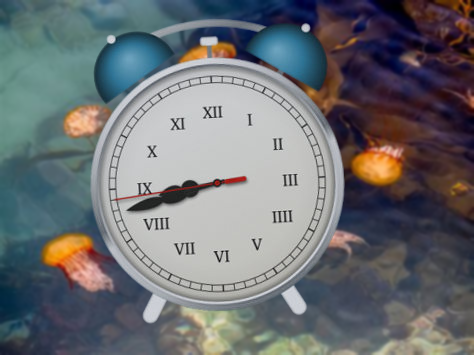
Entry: 8,42,44
